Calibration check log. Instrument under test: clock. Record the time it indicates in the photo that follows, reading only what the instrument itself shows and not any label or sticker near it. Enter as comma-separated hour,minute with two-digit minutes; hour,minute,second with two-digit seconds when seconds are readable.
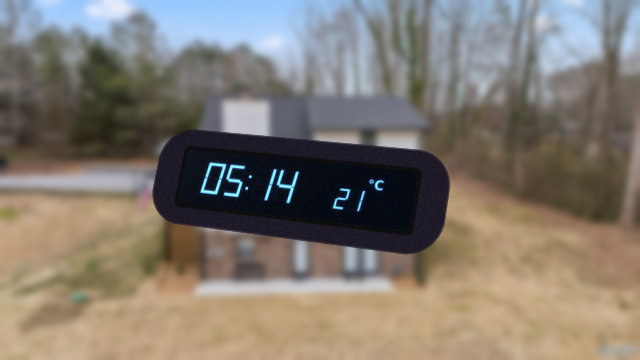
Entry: 5,14
